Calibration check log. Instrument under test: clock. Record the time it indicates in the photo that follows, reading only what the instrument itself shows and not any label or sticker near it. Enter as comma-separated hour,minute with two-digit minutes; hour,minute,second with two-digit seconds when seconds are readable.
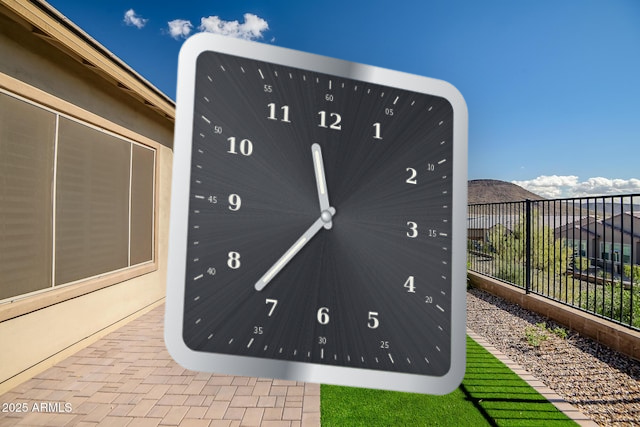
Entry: 11,37
